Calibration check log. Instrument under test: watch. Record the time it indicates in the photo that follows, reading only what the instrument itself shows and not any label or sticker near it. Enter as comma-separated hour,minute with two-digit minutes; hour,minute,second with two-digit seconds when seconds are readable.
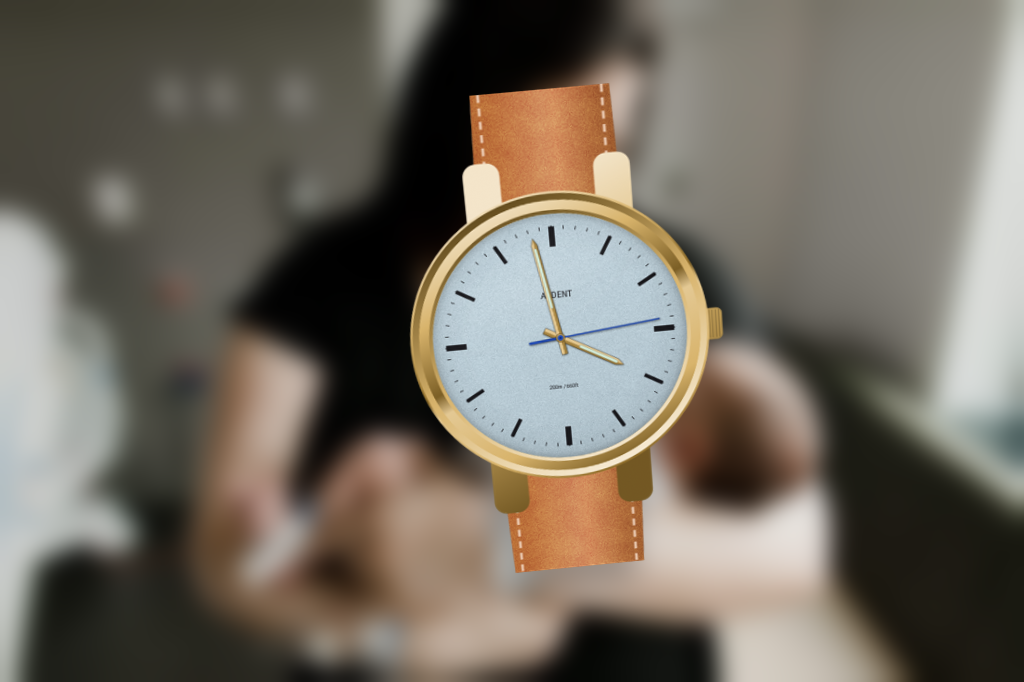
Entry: 3,58,14
